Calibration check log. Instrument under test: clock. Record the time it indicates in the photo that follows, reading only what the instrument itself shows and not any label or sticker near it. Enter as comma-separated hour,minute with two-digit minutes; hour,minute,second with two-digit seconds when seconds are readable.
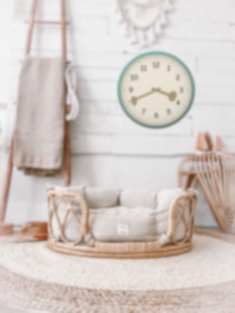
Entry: 3,41
